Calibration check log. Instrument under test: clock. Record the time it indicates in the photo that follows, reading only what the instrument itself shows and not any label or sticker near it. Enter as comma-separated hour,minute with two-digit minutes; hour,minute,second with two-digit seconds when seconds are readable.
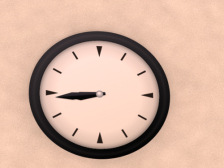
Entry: 8,44
